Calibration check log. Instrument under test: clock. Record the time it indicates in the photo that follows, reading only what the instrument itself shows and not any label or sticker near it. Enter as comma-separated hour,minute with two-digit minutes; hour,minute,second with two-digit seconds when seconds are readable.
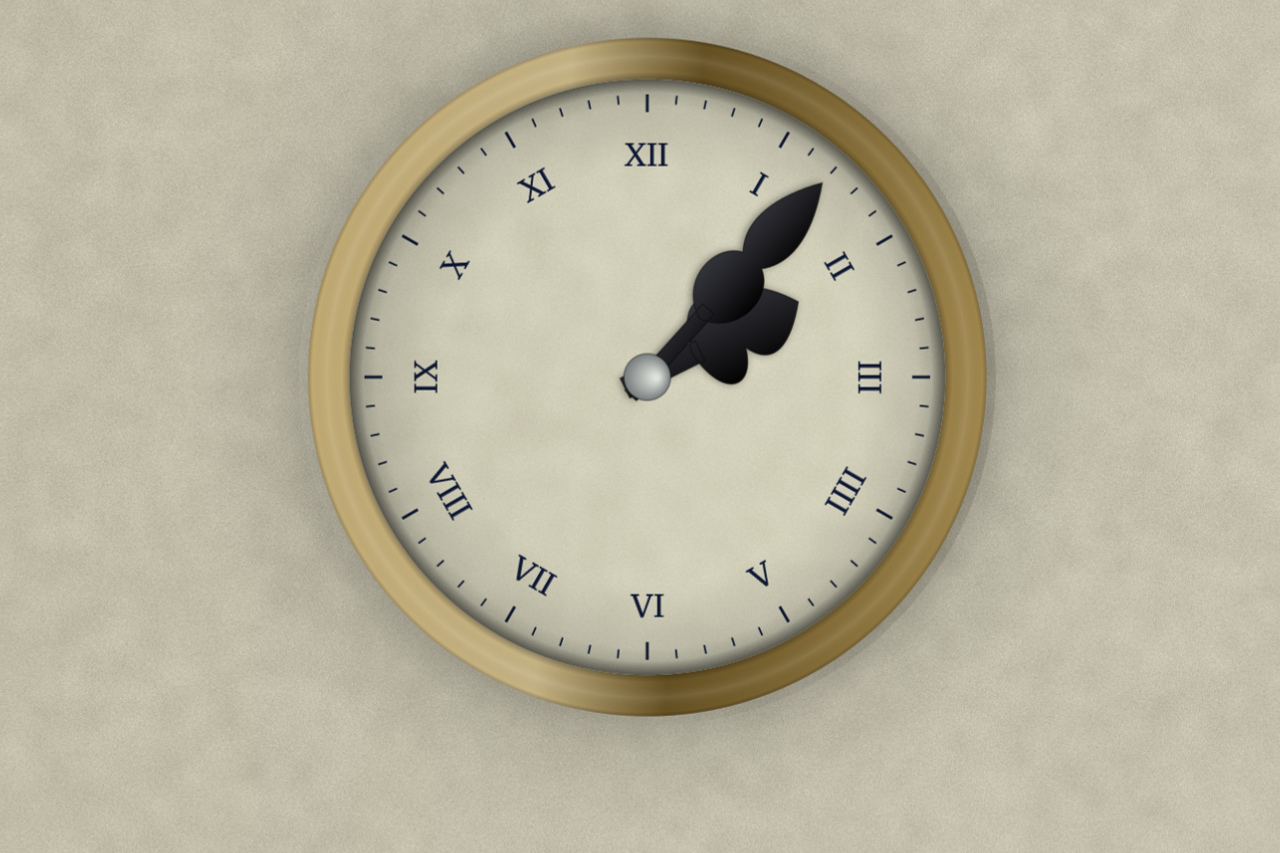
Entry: 2,07
